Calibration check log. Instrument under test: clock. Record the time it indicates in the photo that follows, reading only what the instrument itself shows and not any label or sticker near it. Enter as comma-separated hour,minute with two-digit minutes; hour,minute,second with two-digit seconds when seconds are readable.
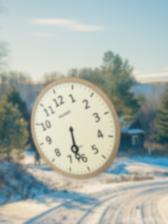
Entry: 6,32
